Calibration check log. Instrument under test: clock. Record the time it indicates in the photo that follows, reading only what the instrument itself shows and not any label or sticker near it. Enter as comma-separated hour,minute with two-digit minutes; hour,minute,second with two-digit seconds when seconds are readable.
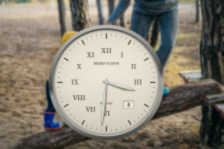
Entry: 3,31
